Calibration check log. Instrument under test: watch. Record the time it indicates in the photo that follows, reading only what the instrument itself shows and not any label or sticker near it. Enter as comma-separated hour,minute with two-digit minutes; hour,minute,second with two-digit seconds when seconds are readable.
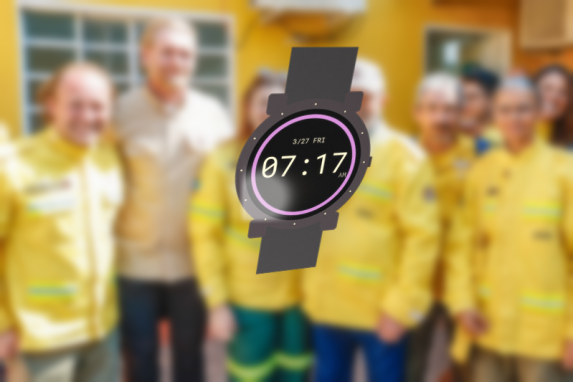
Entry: 7,17
